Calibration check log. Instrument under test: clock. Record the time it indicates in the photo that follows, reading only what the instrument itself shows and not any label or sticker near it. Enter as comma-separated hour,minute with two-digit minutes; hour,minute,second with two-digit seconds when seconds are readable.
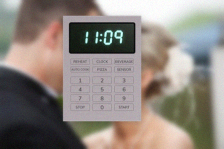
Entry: 11,09
